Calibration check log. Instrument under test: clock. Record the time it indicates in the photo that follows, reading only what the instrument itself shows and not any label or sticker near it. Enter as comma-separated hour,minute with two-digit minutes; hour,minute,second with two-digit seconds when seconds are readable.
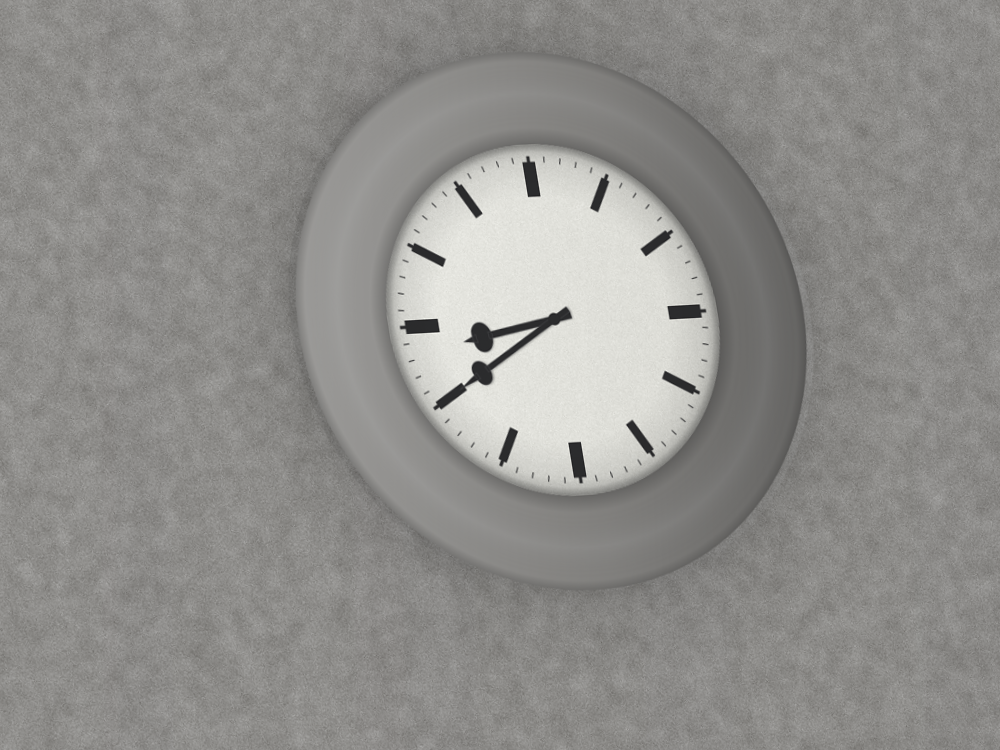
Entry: 8,40
